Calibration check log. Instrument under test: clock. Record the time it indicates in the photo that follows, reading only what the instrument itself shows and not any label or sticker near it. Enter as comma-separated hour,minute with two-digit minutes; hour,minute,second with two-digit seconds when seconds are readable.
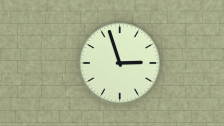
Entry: 2,57
